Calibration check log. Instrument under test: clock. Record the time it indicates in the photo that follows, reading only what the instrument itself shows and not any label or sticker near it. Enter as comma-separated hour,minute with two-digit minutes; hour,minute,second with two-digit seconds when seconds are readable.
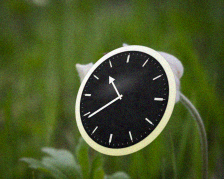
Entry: 10,39
